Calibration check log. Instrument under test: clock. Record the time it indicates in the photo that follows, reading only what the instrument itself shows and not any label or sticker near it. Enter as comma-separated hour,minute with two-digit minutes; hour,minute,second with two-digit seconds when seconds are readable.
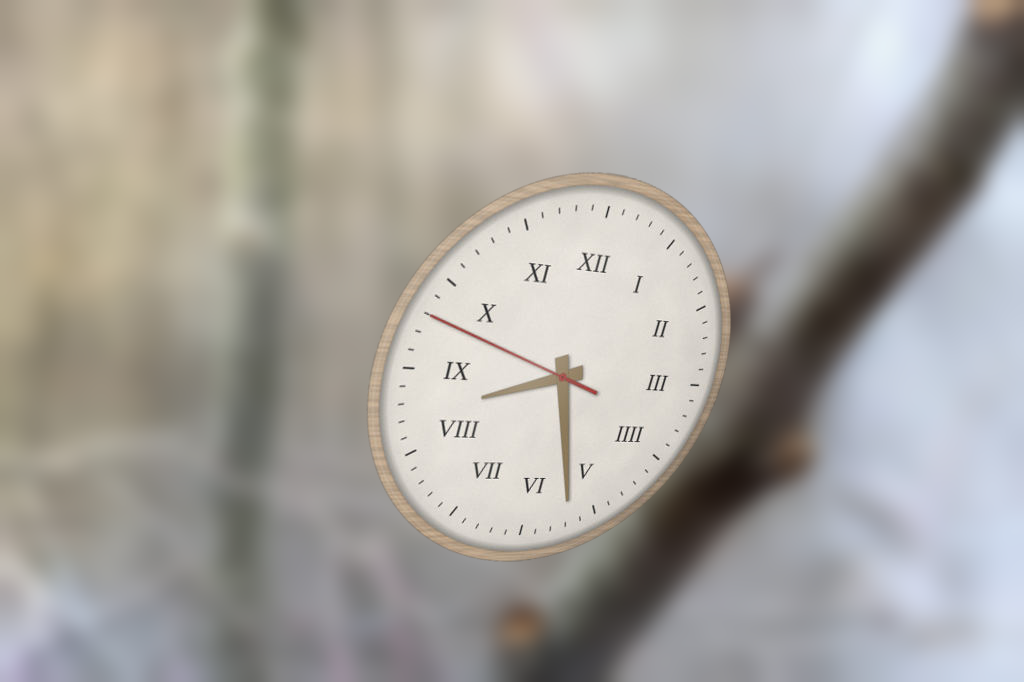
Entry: 8,26,48
